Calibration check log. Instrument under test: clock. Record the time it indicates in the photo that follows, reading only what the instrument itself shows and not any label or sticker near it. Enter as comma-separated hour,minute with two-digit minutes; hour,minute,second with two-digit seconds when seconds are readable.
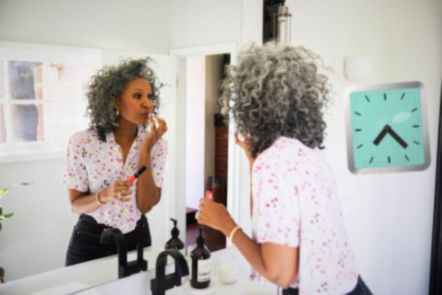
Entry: 7,23
